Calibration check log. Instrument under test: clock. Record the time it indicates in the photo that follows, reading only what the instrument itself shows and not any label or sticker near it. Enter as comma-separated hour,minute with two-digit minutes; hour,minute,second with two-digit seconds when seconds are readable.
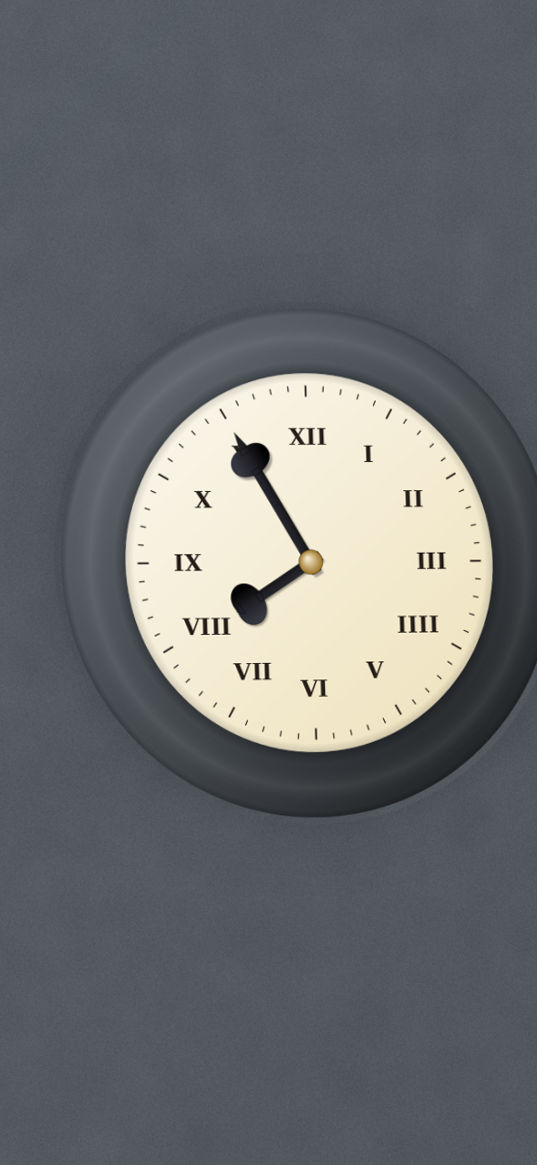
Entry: 7,55
